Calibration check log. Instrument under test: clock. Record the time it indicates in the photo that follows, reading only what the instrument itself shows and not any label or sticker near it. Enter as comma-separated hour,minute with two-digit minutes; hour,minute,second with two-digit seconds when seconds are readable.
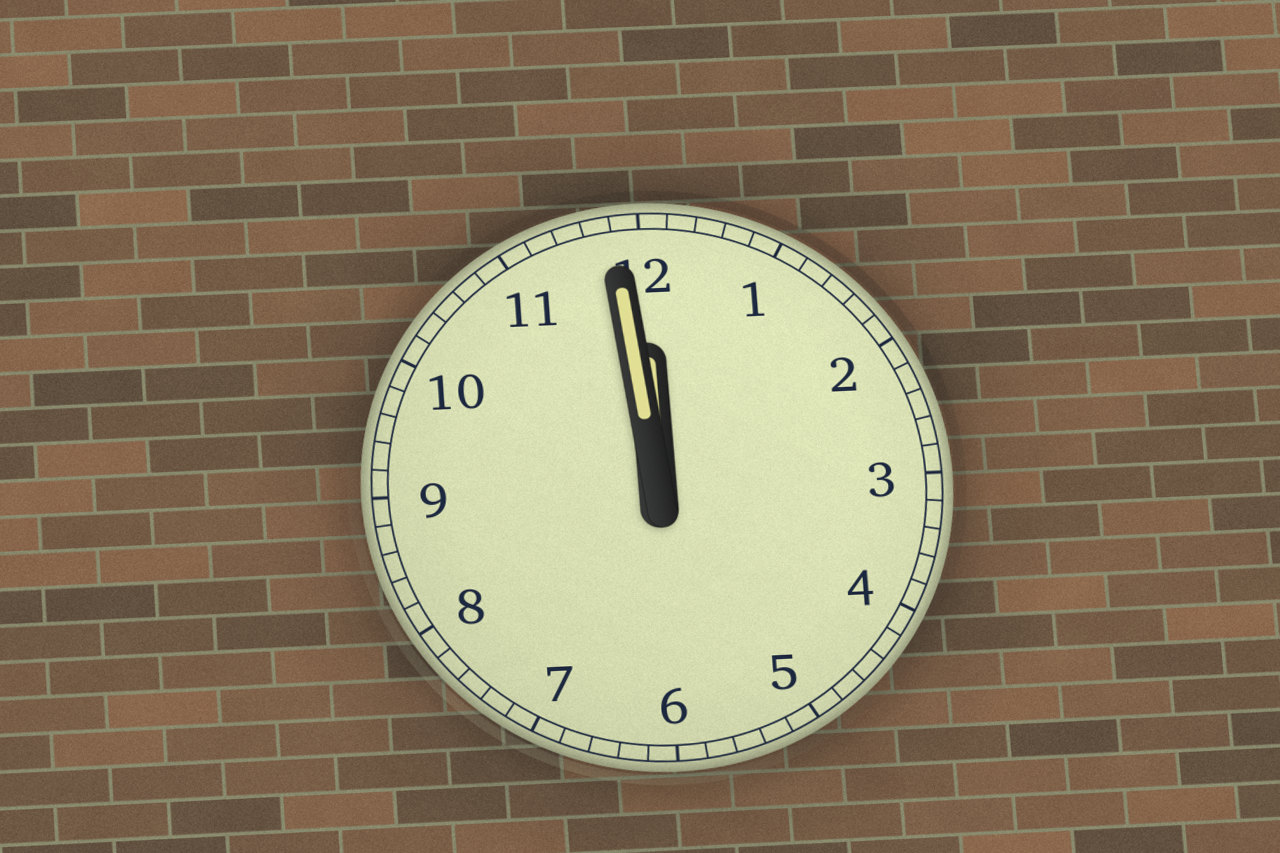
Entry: 11,59
